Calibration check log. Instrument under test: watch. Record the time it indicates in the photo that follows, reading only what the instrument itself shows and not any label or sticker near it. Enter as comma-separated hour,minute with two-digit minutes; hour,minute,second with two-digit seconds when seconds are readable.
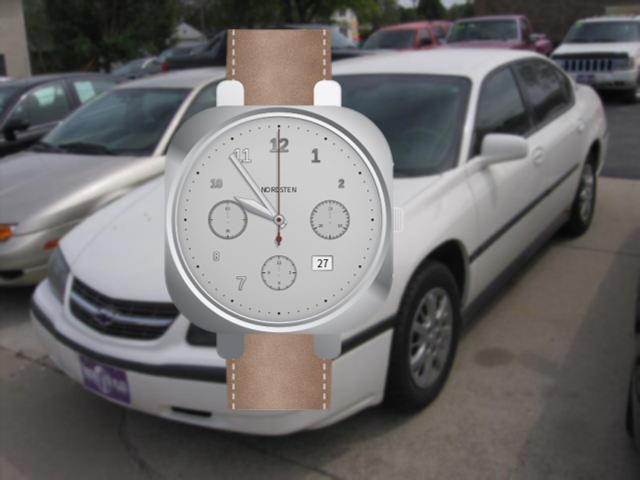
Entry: 9,54
